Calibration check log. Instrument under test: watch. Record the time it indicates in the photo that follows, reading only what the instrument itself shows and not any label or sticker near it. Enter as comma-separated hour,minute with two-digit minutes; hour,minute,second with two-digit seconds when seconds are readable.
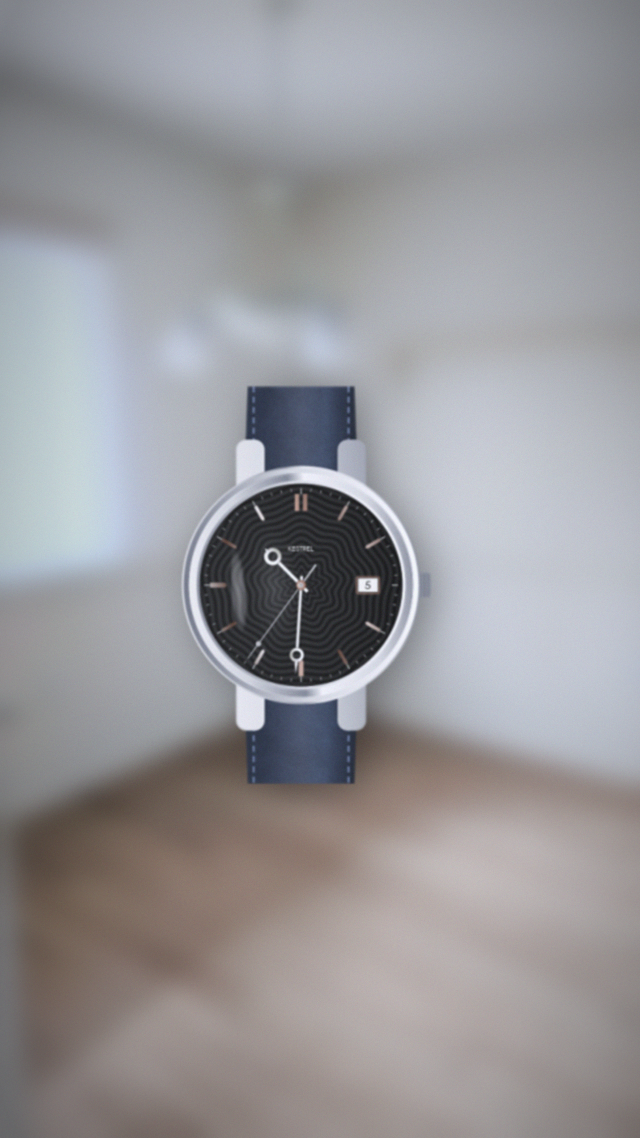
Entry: 10,30,36
